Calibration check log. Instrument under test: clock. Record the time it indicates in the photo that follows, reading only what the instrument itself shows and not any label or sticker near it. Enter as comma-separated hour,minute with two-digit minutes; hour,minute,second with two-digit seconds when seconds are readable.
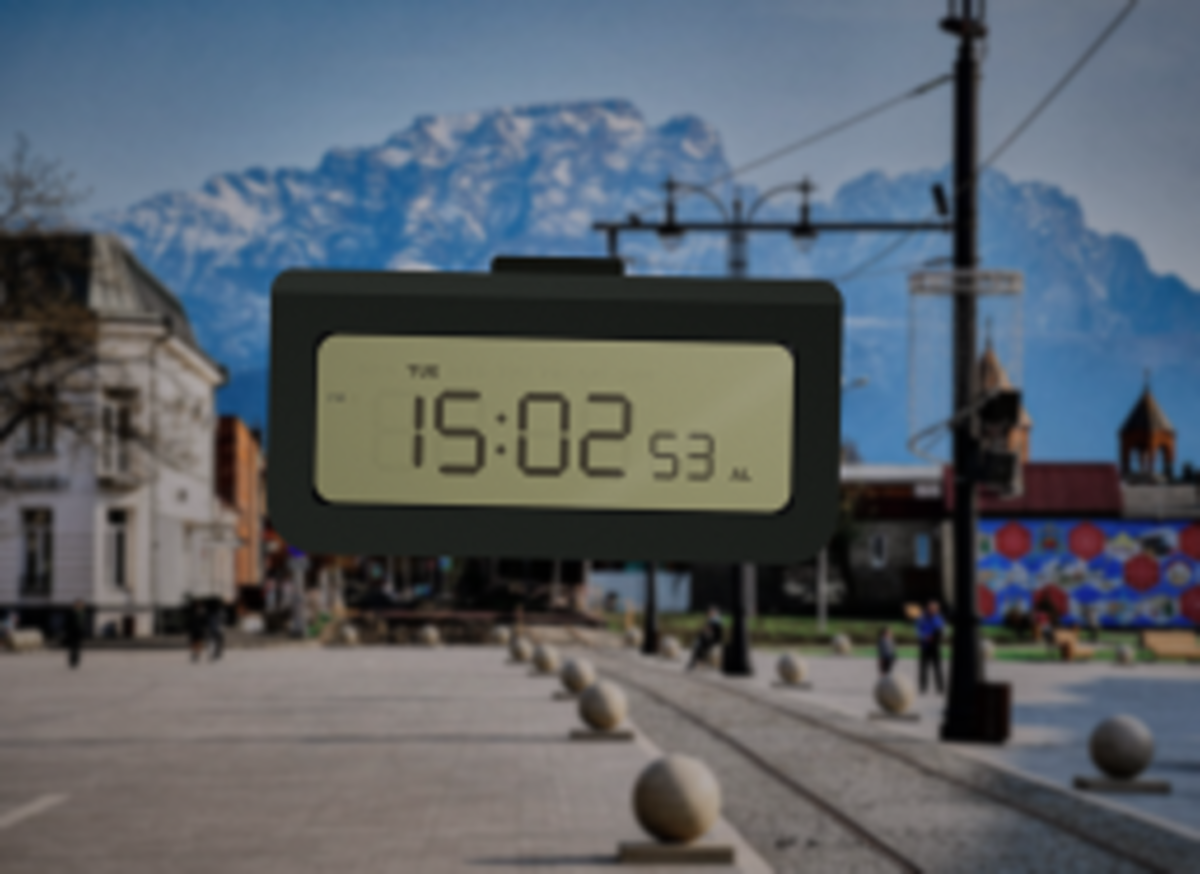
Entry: 15,02,53
